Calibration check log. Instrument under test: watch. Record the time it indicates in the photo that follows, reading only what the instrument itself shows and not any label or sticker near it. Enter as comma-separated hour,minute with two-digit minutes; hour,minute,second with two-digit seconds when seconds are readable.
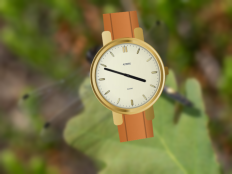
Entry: 3,49
